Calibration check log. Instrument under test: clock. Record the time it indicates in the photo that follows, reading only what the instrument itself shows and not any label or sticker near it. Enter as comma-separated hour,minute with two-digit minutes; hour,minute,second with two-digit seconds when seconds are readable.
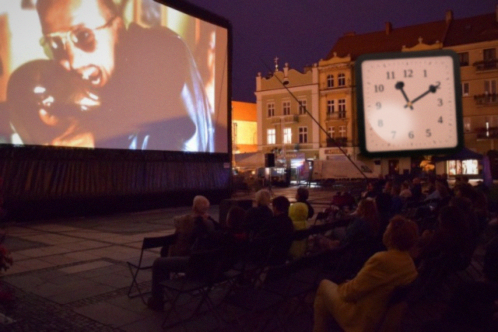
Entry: 11,10
